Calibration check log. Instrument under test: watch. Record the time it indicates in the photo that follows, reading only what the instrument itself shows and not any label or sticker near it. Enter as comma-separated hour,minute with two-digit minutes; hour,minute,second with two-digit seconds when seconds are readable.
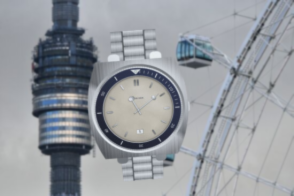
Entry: 11,09
